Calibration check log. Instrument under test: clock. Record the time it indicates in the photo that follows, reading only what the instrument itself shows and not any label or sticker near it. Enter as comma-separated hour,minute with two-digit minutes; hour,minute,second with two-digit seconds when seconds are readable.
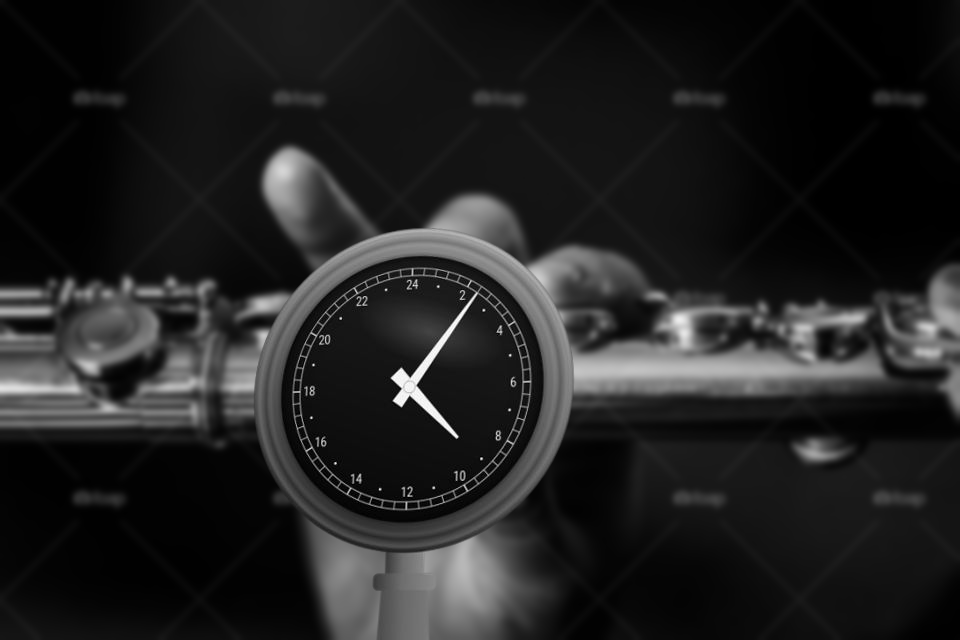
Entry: 9,06
